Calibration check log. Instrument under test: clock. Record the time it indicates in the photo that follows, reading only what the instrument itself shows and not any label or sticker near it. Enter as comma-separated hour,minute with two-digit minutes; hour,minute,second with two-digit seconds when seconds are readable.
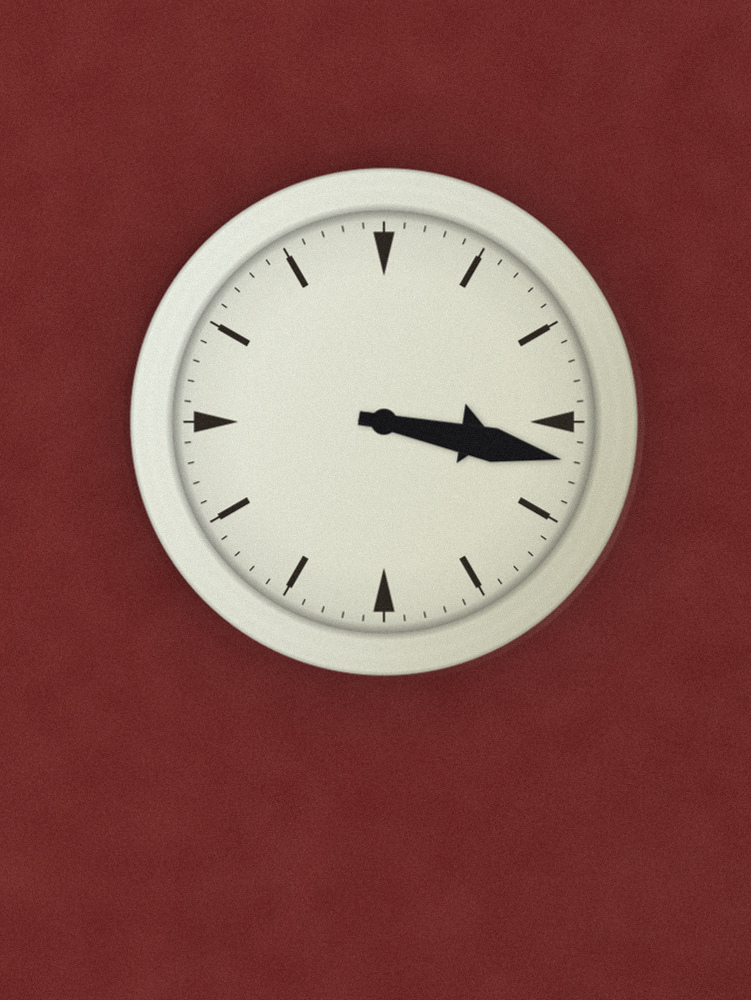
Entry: 3,17
